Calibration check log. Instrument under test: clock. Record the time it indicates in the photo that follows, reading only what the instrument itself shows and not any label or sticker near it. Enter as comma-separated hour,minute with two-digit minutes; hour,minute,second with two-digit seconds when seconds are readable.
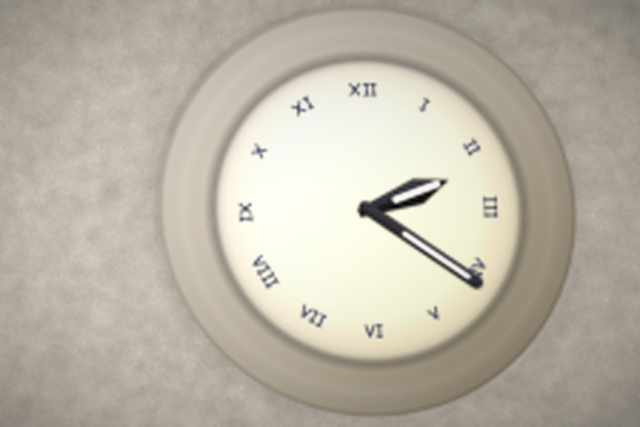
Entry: 2,21
